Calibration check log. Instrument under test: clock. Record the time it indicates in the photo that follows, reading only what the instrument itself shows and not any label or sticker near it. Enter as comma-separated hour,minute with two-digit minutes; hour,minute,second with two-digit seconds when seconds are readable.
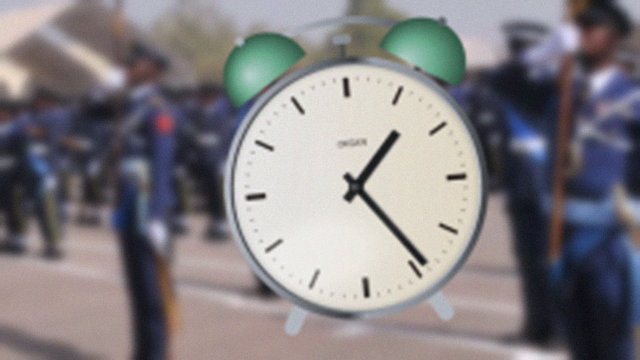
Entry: 1,24
